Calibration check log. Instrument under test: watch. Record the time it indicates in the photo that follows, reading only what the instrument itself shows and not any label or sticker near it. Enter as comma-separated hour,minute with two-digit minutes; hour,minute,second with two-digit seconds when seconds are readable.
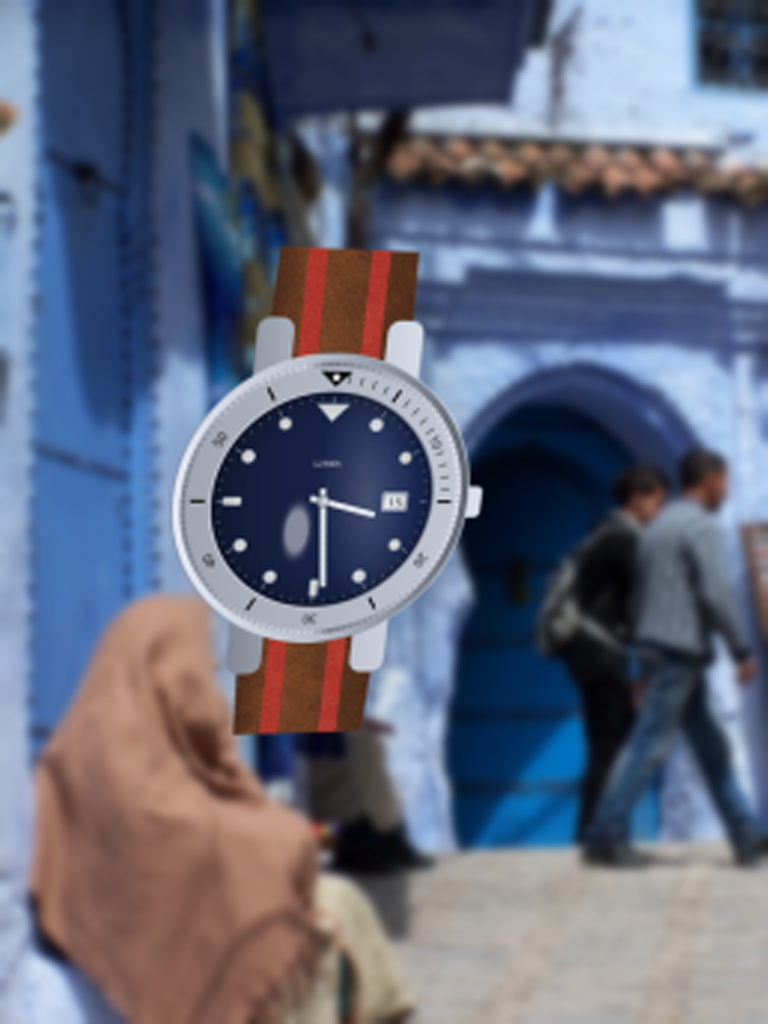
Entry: 3,29
